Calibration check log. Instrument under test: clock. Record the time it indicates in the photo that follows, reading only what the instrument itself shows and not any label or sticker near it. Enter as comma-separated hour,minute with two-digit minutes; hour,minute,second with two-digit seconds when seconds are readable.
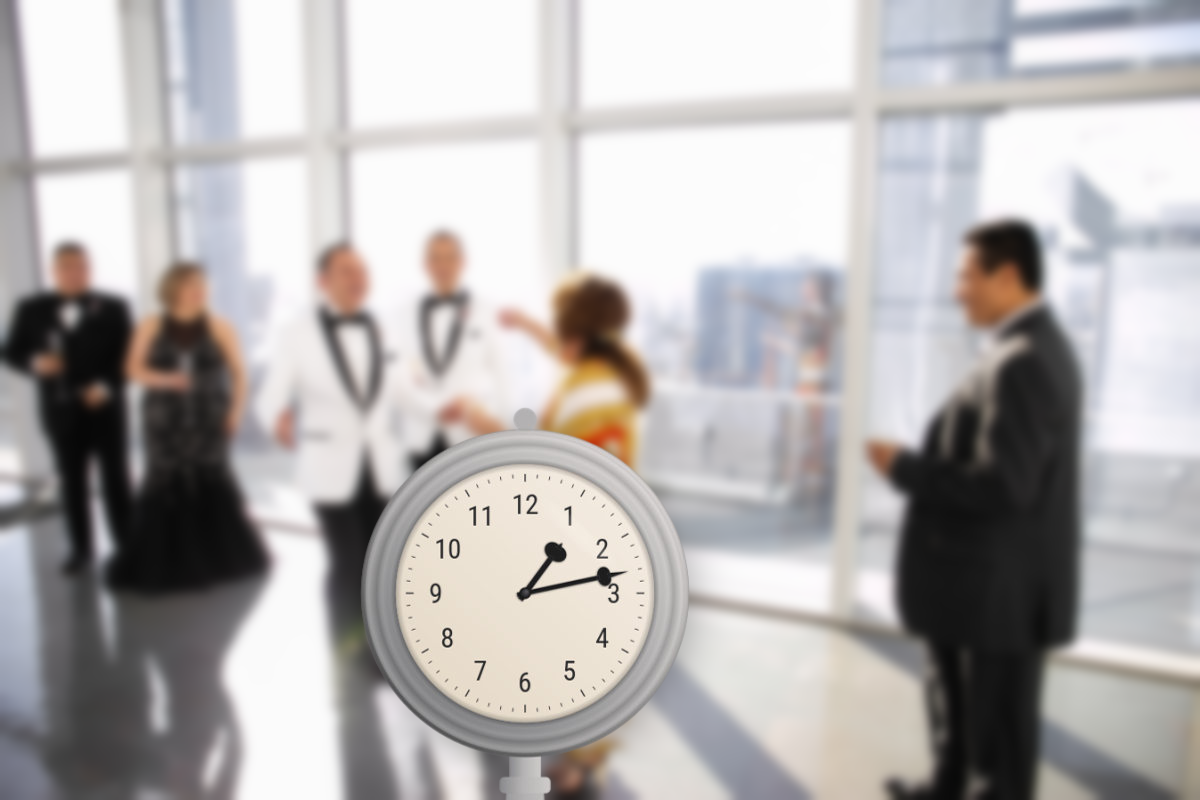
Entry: 1,13
